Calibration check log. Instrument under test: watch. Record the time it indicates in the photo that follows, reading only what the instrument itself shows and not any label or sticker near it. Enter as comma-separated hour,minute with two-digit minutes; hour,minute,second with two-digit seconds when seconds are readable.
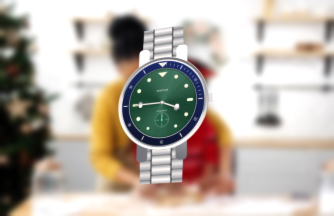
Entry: 3,45
